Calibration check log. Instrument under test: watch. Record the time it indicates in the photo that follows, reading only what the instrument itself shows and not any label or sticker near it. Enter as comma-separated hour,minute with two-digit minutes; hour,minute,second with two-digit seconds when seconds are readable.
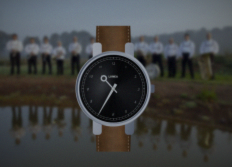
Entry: 10,35
